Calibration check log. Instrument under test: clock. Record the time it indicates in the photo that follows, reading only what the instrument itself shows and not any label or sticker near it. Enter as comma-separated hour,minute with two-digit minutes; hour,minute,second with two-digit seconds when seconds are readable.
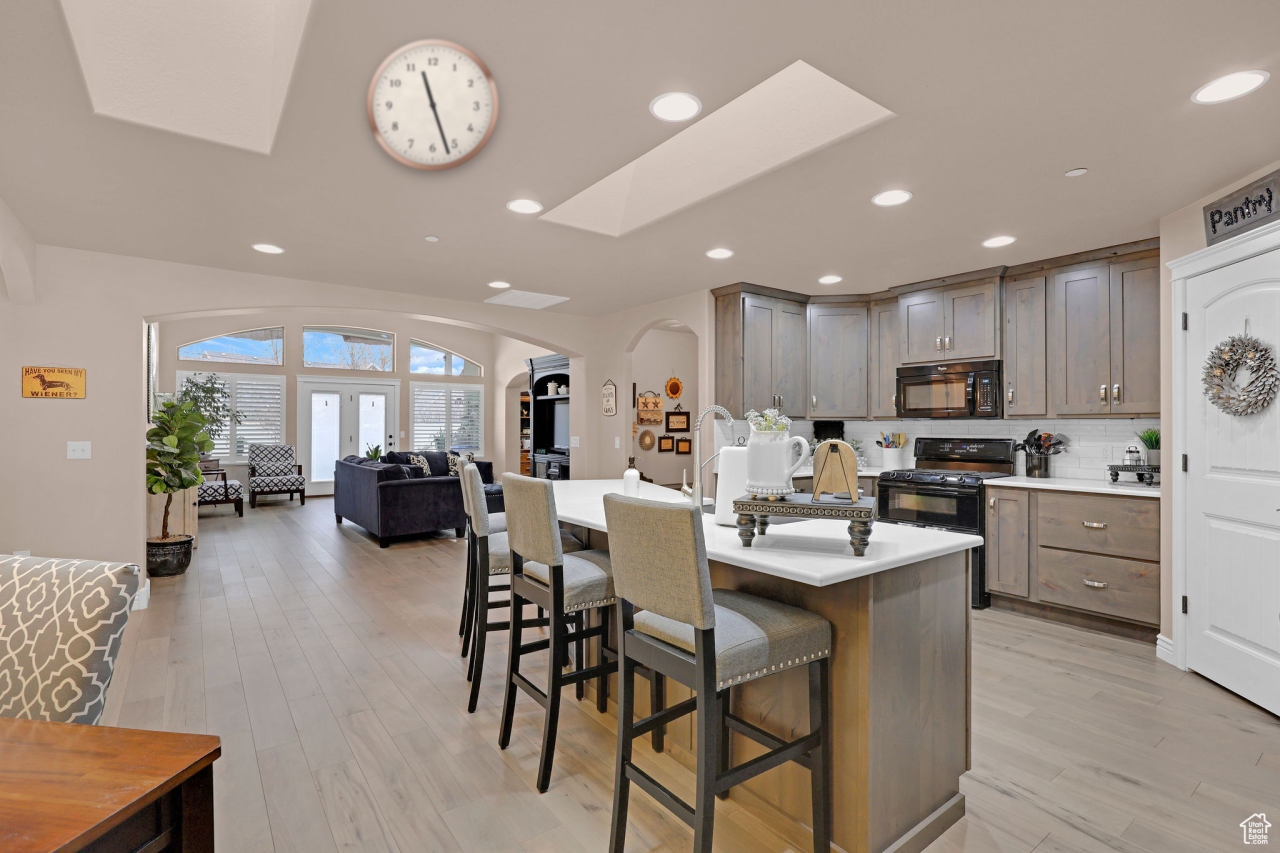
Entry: 11,27
